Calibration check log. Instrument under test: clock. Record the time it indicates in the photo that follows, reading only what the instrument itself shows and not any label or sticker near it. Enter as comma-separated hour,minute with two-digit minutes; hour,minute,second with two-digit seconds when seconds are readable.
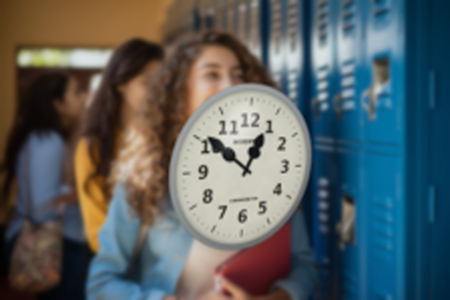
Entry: 12,51
